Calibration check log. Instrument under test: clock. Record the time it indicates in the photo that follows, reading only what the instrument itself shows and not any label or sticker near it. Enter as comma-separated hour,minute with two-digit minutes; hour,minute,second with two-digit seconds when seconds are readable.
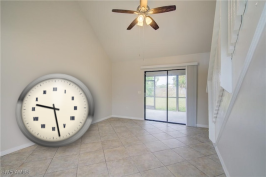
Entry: 9,28
